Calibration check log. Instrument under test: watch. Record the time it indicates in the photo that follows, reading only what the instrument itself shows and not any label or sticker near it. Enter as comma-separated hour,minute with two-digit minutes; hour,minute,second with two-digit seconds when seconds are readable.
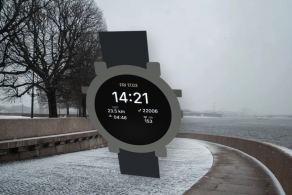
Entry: 14,21
